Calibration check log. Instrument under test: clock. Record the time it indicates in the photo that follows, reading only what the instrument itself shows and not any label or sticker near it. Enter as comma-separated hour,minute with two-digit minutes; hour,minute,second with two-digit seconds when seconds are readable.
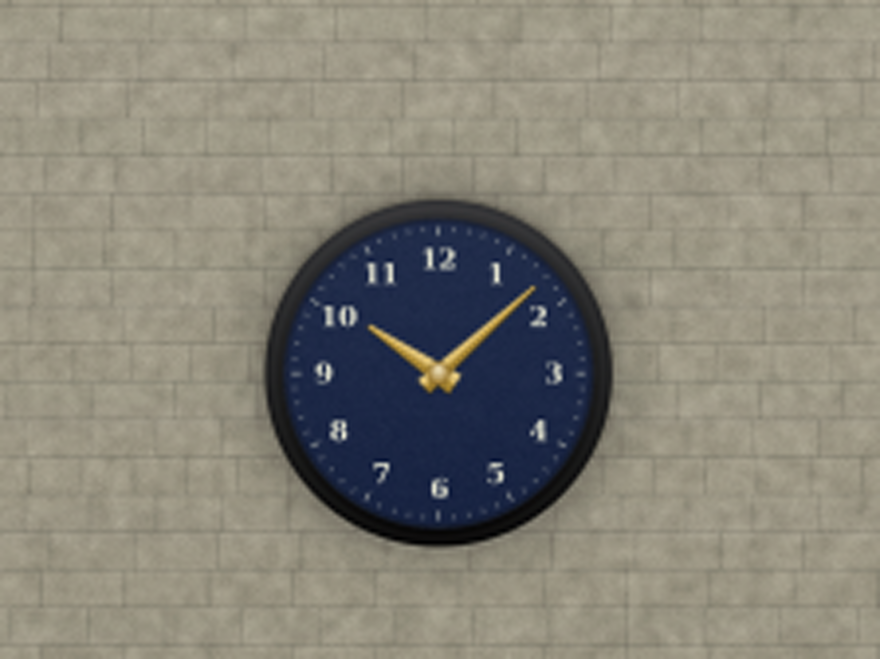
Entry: 10,08
